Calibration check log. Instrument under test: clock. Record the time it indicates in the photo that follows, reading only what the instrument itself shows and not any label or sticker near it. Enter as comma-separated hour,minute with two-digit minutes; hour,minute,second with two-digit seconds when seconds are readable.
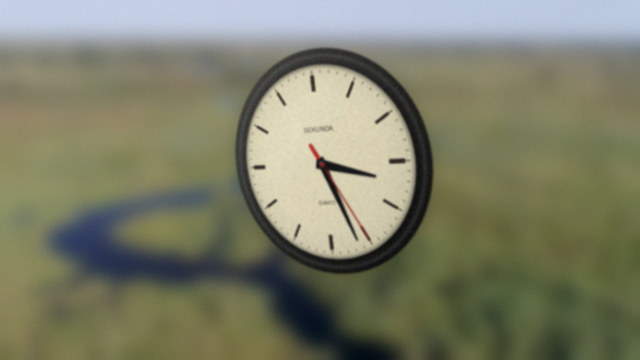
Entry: 3,26,25
